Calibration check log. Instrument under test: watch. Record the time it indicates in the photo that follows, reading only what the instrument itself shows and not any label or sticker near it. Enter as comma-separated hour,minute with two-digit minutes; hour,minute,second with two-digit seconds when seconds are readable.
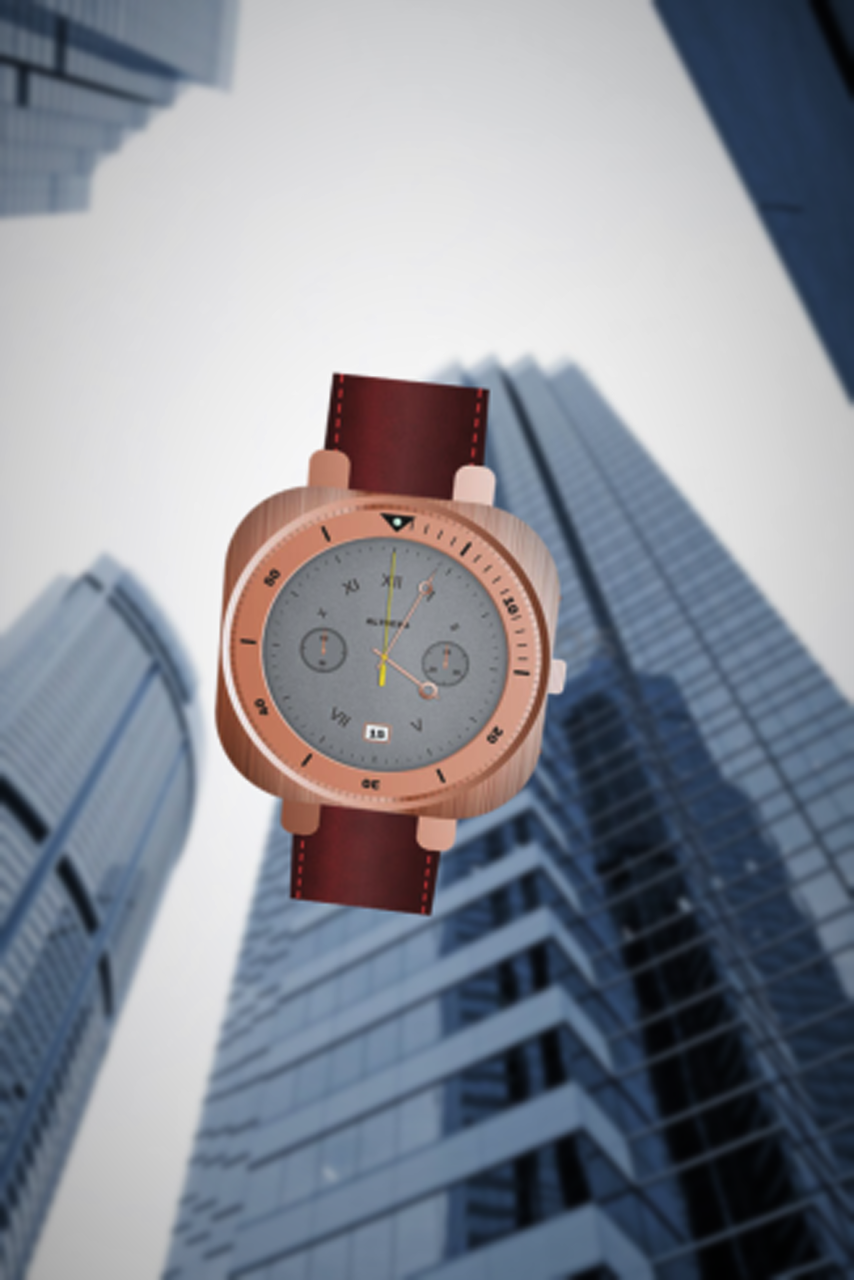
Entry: 4,04
